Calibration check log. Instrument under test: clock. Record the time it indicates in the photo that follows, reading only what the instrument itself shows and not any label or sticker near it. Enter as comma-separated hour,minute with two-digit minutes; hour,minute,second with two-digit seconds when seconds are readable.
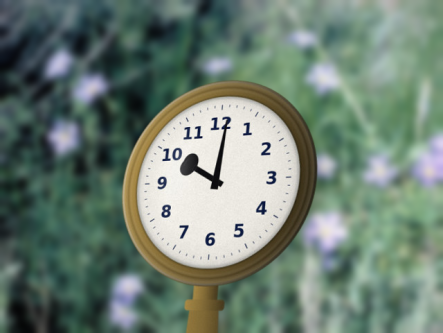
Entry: 10,01
